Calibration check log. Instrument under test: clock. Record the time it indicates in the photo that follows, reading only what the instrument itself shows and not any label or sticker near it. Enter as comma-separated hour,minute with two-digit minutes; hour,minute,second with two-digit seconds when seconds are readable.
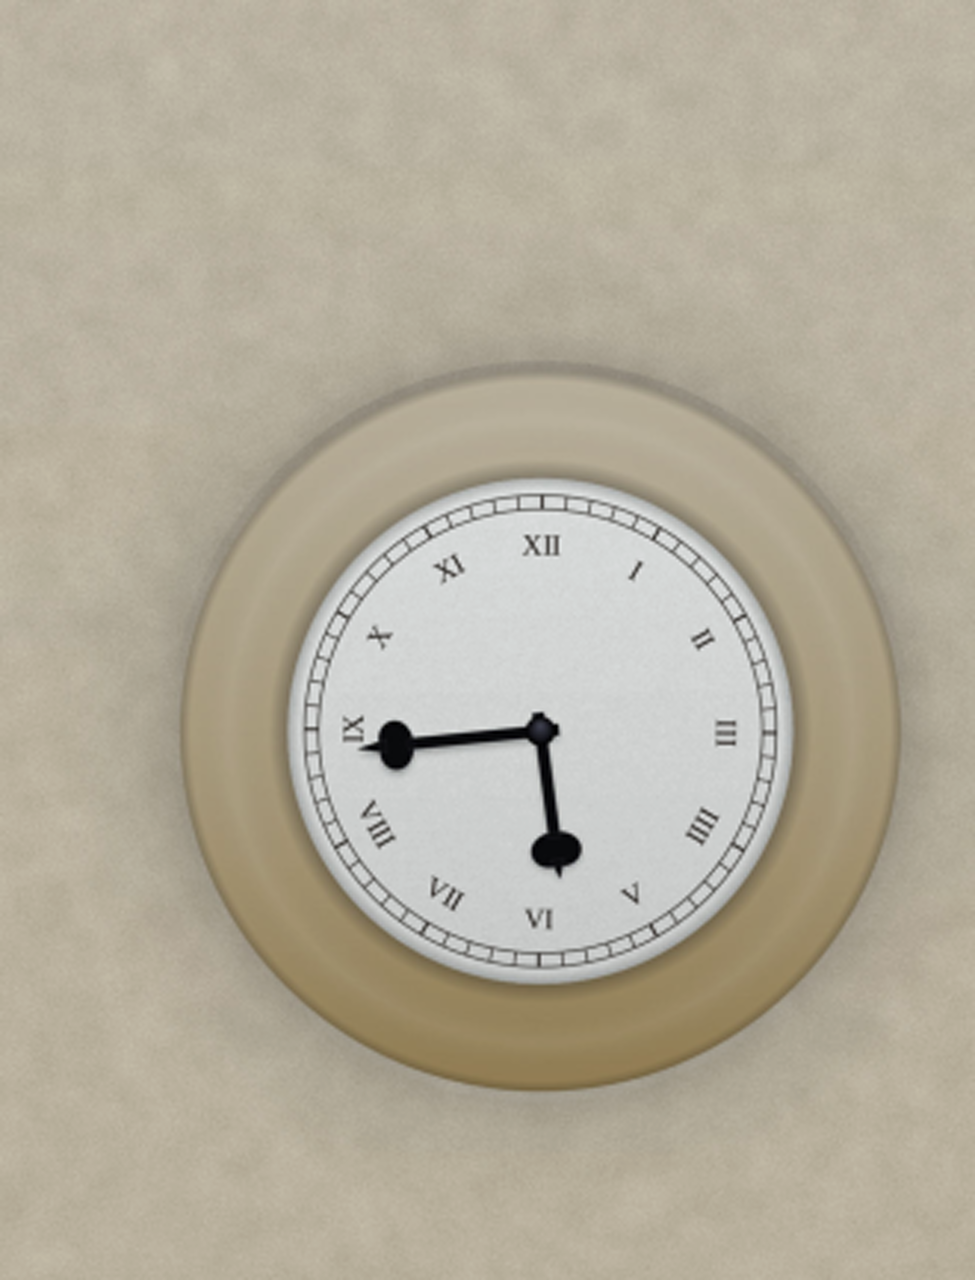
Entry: 5,44
